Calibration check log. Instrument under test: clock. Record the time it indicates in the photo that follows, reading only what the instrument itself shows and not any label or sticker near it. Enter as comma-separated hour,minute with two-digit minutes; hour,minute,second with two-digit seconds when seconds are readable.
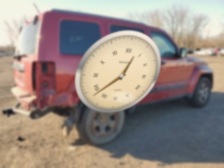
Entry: 12,38
